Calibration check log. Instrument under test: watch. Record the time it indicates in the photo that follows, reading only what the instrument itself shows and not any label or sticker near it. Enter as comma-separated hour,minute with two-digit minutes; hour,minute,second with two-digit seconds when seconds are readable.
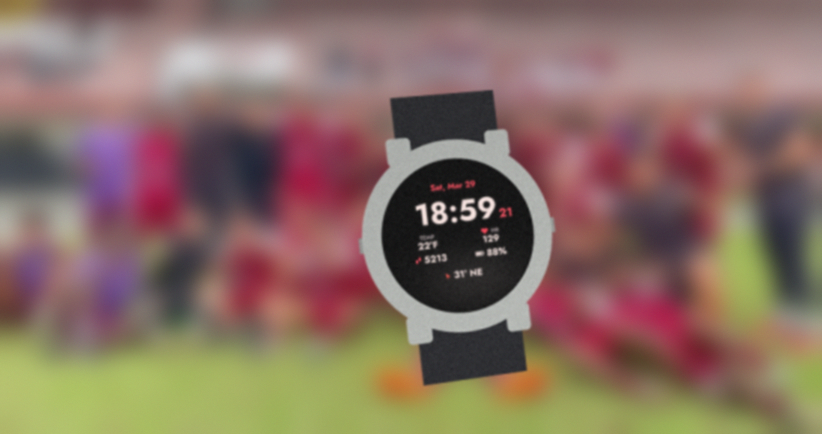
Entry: 18,59
